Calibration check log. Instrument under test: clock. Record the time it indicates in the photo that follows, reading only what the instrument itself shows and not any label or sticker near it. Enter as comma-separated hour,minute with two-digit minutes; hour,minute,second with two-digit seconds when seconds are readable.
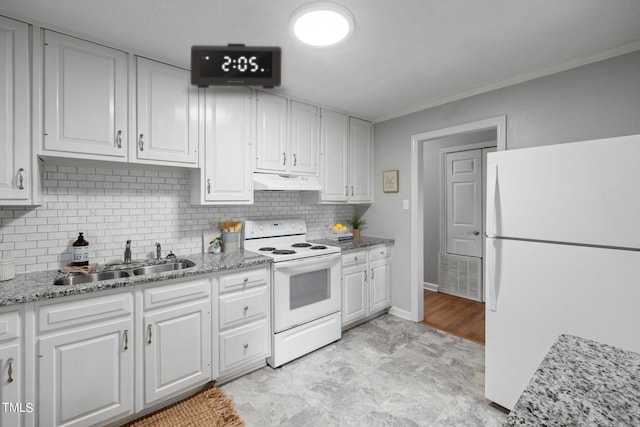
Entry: 2,05
